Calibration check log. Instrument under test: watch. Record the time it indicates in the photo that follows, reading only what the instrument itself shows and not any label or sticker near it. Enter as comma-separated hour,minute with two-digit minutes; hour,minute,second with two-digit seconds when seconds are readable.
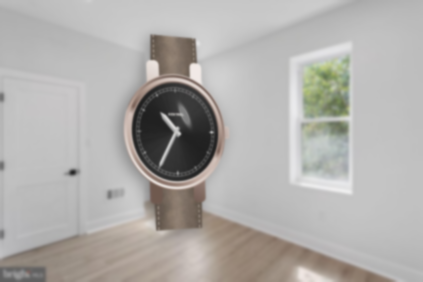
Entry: 10,35
